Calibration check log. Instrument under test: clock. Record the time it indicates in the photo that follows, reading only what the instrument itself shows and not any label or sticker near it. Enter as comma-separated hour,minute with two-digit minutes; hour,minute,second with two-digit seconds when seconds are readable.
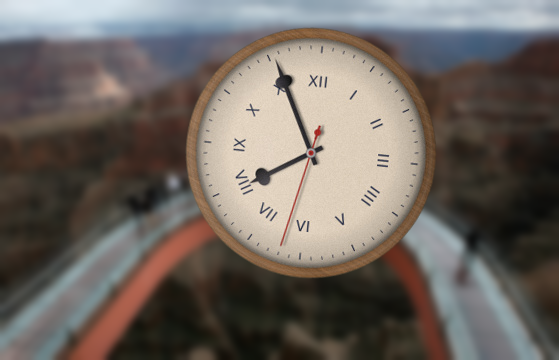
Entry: 7,55,32
